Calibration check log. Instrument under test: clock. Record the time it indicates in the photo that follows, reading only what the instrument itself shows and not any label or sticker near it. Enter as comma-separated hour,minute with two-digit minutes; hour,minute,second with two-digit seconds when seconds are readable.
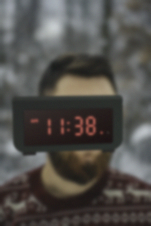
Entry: 11,38
